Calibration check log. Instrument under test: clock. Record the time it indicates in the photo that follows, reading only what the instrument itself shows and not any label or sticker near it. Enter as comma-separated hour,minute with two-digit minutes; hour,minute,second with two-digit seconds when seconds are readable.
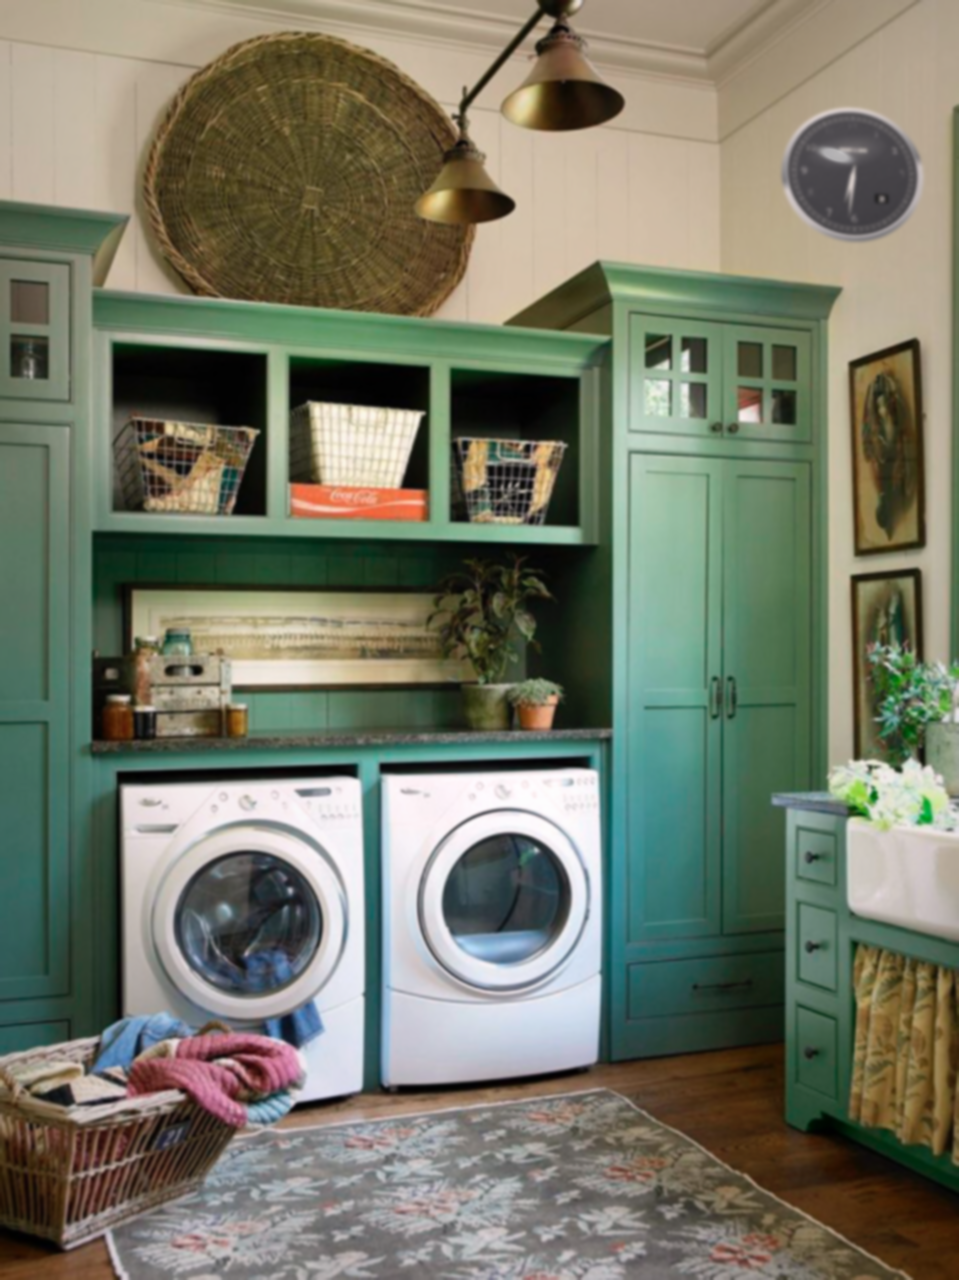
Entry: 6,31
